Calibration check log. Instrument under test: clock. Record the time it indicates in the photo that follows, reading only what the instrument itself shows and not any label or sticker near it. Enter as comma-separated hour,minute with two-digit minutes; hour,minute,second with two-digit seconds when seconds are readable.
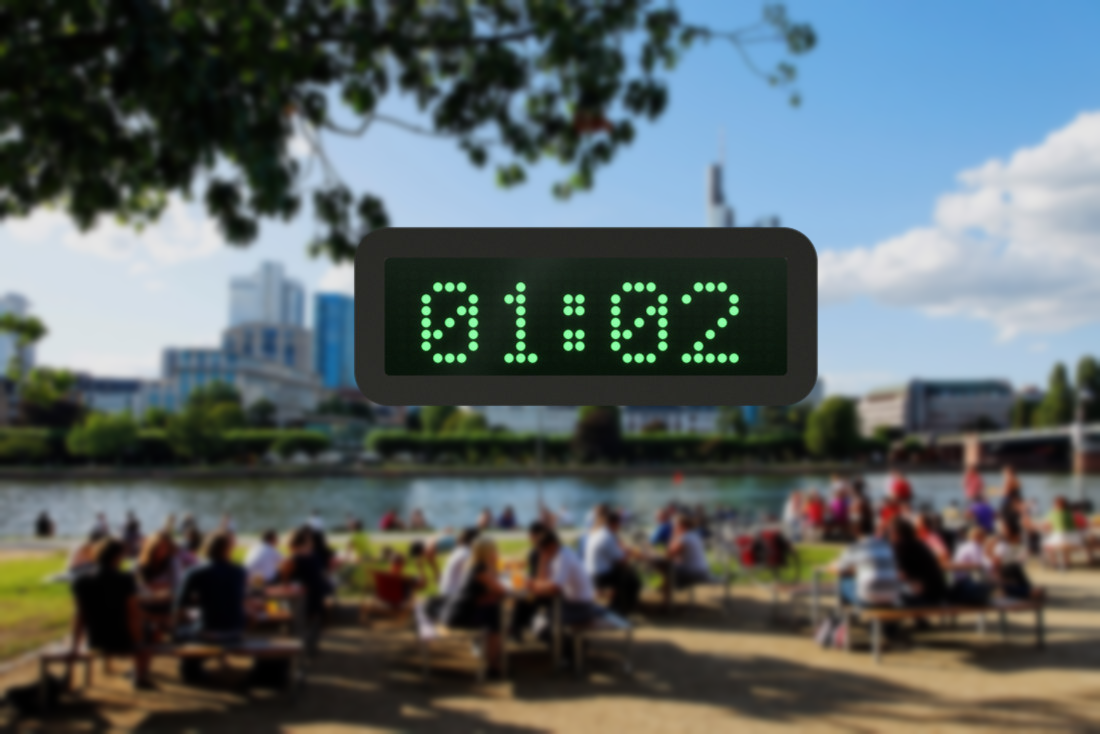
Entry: 1,02
